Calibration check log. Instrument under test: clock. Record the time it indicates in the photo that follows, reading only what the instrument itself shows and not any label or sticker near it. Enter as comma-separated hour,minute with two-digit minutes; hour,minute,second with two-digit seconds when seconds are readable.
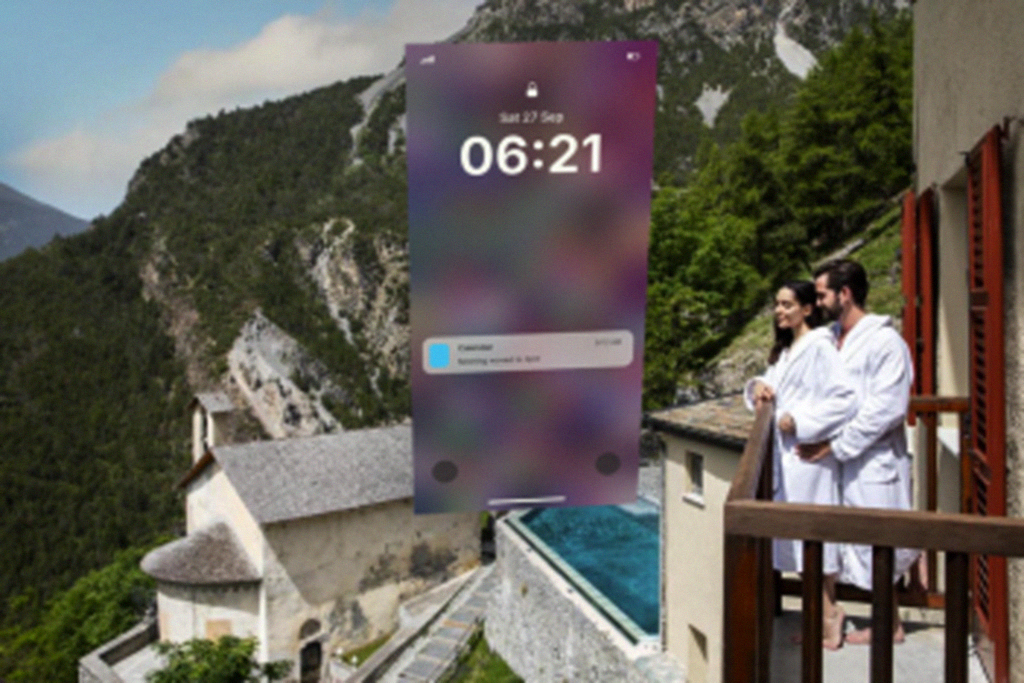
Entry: 6,21
